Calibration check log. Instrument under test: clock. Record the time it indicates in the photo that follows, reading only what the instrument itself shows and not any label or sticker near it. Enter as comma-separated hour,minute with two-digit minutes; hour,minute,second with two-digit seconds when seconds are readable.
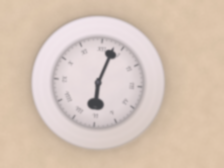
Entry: 6,03
